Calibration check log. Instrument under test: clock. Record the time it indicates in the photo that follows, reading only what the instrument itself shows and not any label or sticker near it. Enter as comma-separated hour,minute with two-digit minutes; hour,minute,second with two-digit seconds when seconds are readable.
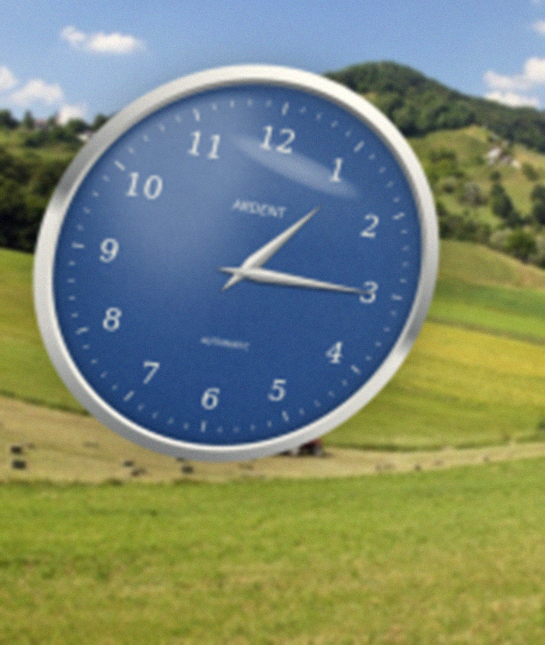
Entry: 1,15
